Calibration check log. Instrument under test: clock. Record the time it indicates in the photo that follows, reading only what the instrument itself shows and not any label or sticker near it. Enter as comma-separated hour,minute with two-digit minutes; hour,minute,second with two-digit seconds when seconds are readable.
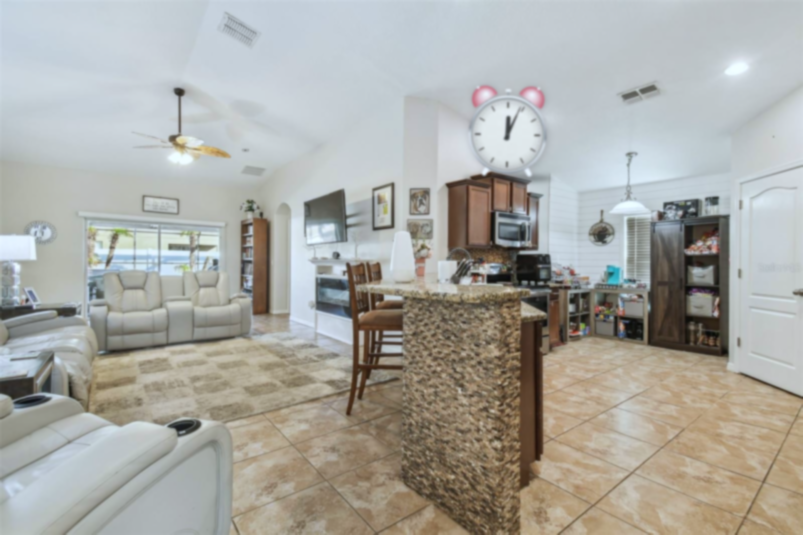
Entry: 12,04
